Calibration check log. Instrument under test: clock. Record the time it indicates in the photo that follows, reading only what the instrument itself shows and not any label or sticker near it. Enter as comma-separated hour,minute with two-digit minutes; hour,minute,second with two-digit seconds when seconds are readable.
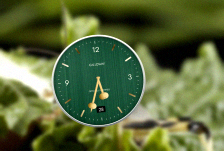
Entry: 5,33
